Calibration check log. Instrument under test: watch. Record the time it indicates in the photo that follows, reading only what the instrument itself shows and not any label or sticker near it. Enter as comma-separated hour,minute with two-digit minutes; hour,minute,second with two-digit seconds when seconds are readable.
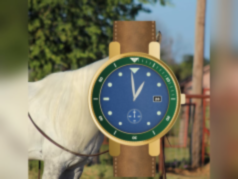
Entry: 12,59
